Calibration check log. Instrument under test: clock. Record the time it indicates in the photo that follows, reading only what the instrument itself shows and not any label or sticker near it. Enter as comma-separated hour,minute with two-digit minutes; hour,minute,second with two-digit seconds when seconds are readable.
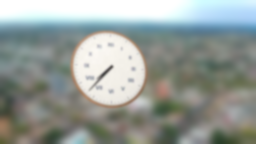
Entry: 7,37
